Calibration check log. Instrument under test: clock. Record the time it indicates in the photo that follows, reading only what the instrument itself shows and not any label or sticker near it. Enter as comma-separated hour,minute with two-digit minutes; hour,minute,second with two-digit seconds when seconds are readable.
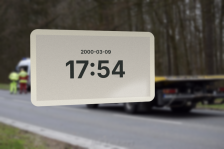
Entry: 17,54
